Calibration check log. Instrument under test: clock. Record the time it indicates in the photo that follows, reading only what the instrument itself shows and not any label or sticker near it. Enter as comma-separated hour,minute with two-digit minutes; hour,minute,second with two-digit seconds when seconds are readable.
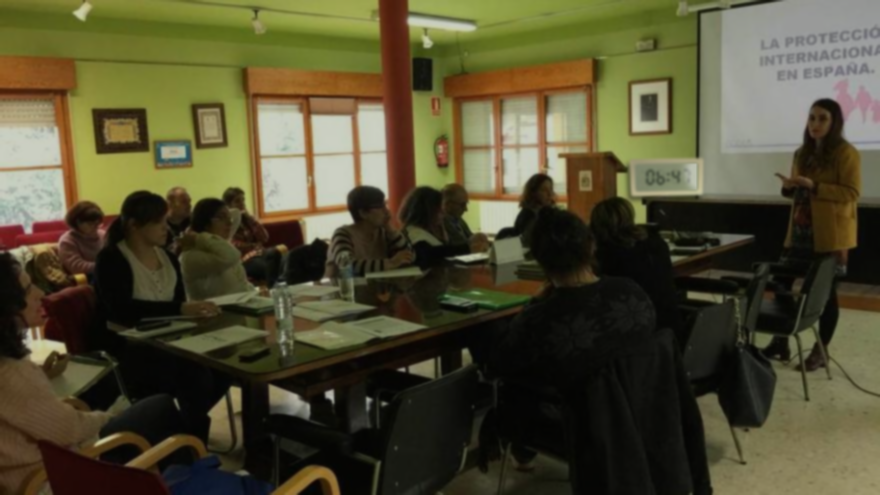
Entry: 6,47
